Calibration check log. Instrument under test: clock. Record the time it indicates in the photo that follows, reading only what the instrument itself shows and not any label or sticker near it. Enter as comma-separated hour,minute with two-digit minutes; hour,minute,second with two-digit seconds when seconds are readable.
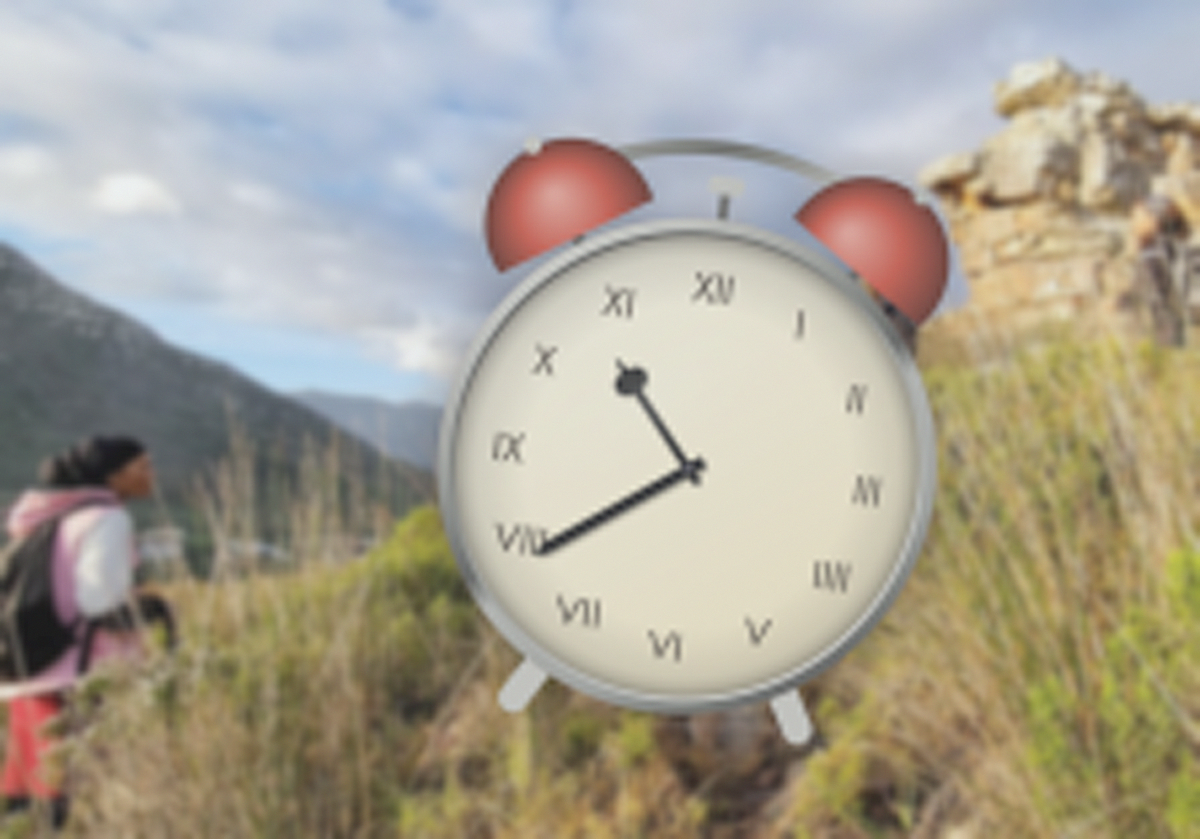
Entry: 10,39
